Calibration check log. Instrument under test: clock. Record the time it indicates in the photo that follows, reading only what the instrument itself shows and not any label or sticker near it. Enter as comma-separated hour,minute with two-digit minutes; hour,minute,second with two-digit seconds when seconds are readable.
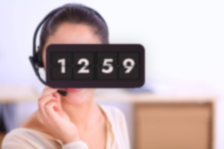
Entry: 12,59
